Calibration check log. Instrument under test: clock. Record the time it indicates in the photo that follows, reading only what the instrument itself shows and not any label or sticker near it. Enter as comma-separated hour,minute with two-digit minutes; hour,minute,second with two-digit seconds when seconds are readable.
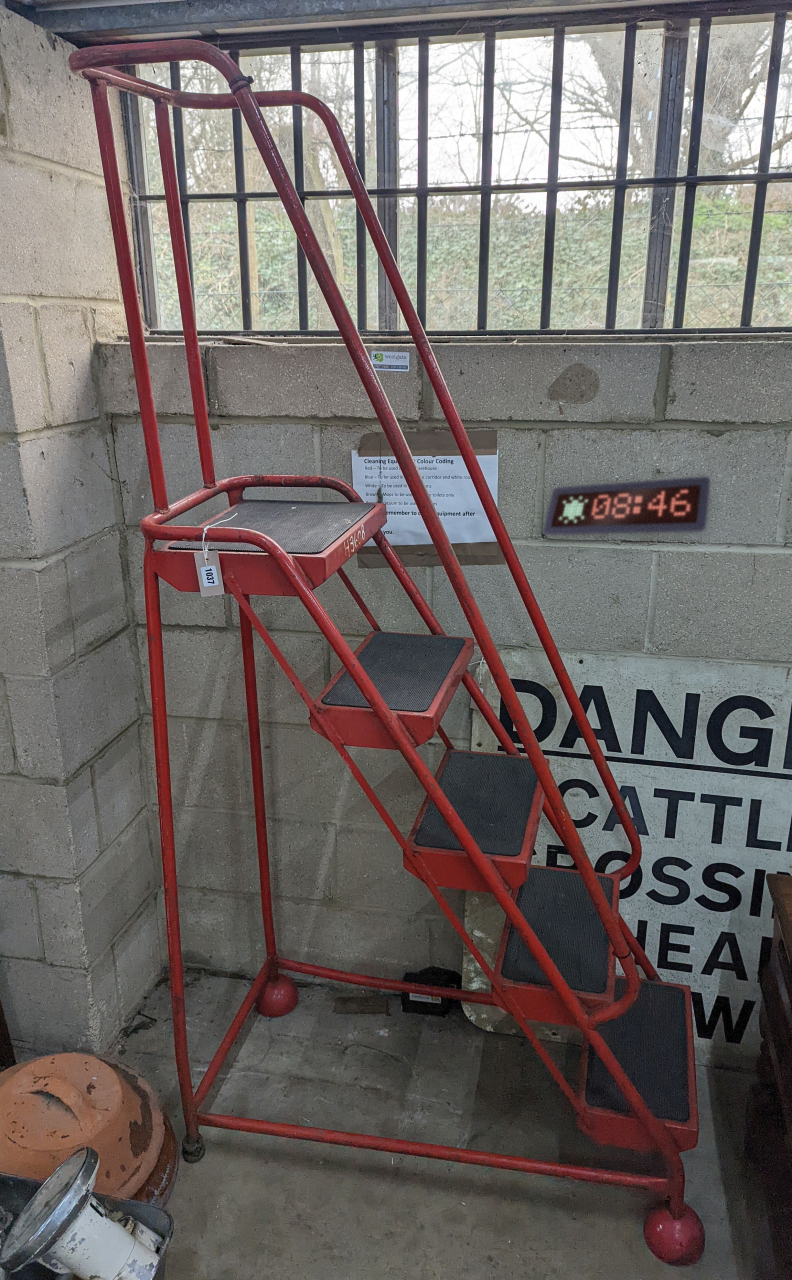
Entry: 8,46
